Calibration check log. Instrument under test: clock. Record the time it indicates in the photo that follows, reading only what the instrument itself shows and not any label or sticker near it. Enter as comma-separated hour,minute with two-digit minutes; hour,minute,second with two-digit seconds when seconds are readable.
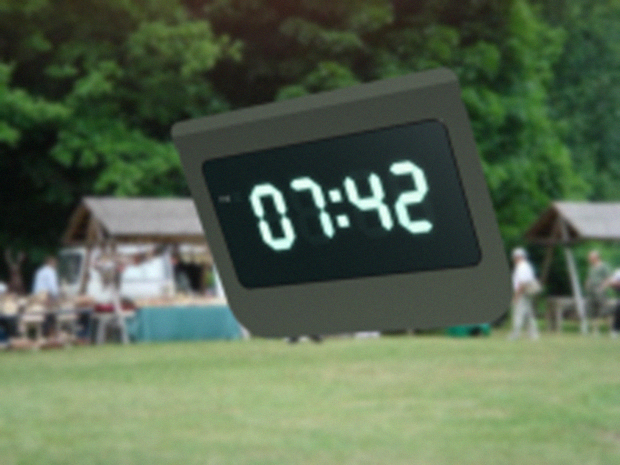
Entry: 7,42
